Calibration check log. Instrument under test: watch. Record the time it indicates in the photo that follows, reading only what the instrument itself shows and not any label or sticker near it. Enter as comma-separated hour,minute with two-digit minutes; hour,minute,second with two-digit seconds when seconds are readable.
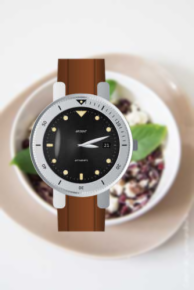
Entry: 3,12
